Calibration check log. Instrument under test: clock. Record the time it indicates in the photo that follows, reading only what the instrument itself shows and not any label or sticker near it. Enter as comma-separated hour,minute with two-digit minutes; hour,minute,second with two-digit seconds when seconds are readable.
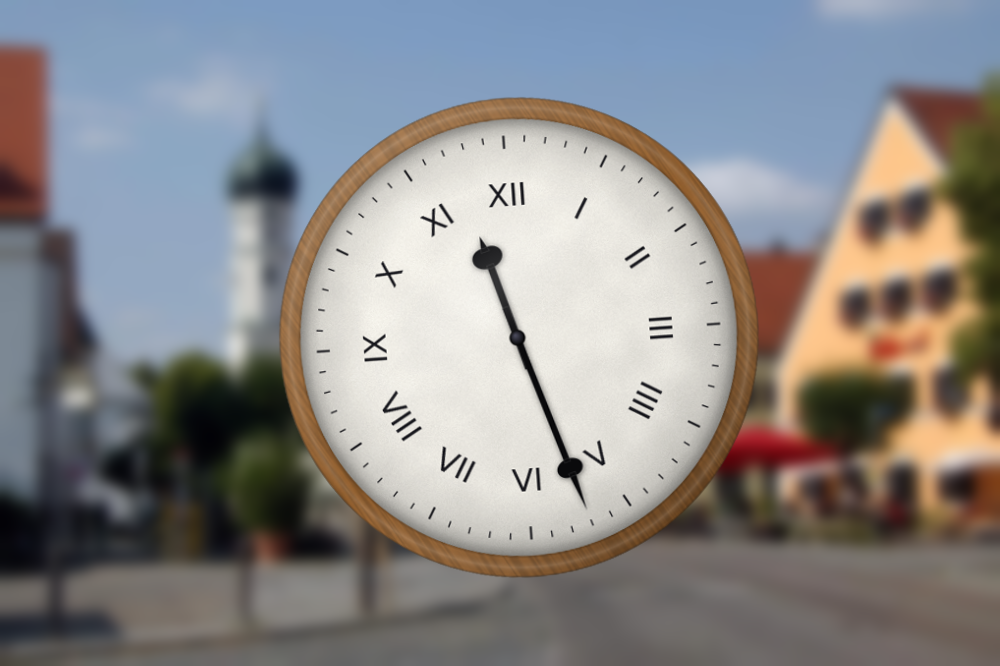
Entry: 11,27
